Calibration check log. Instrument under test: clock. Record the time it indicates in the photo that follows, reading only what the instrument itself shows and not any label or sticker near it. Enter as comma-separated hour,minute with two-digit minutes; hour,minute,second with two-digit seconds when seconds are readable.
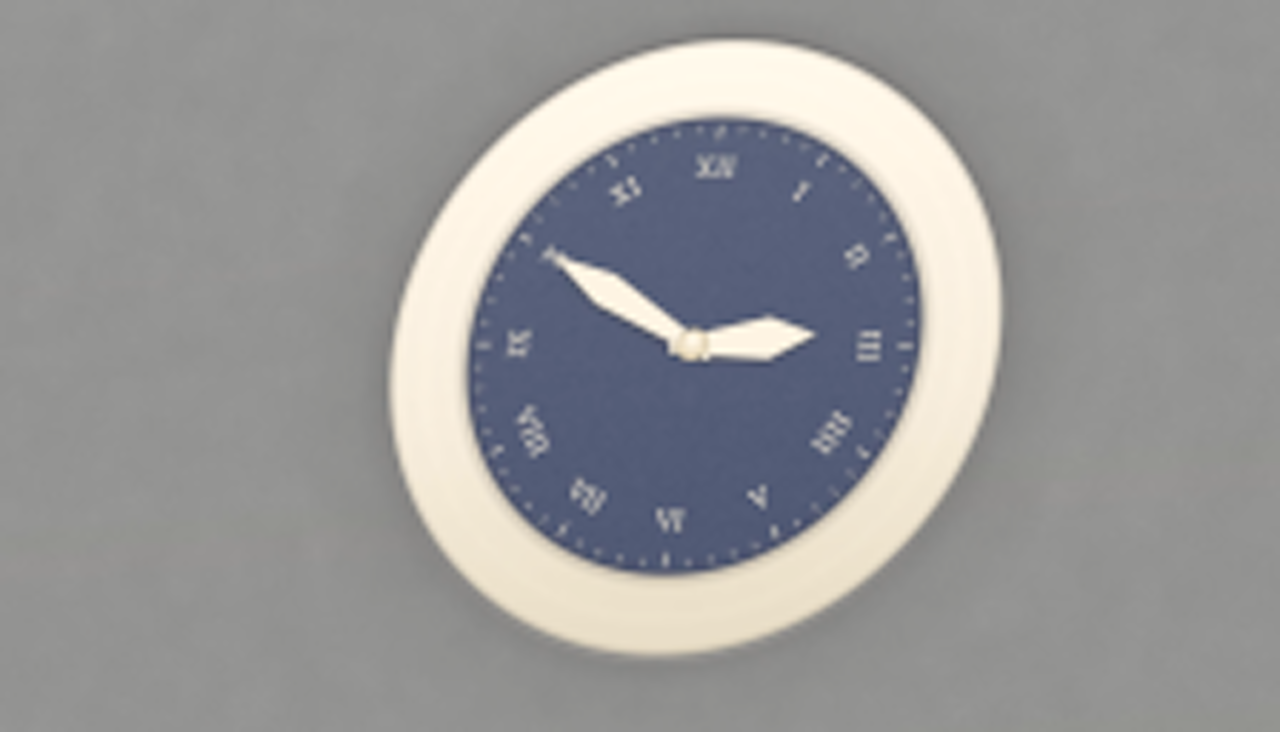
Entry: 2,50
